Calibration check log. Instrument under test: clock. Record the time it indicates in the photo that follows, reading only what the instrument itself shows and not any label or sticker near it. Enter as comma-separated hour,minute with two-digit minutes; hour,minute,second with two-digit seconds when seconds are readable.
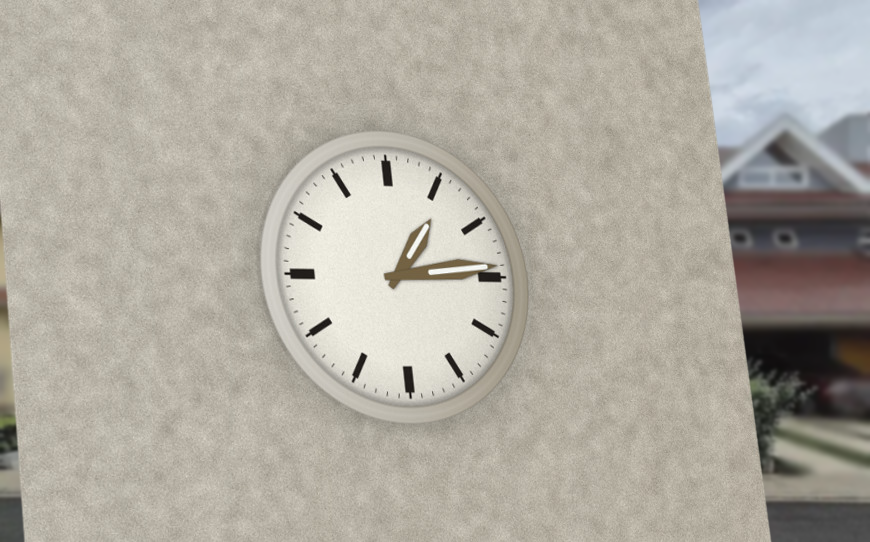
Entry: 1,14
